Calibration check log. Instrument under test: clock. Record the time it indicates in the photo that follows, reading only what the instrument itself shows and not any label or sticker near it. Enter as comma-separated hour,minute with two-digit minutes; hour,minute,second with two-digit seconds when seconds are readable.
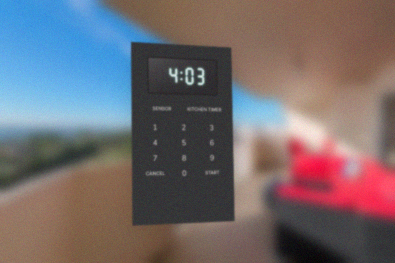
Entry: 4,03
